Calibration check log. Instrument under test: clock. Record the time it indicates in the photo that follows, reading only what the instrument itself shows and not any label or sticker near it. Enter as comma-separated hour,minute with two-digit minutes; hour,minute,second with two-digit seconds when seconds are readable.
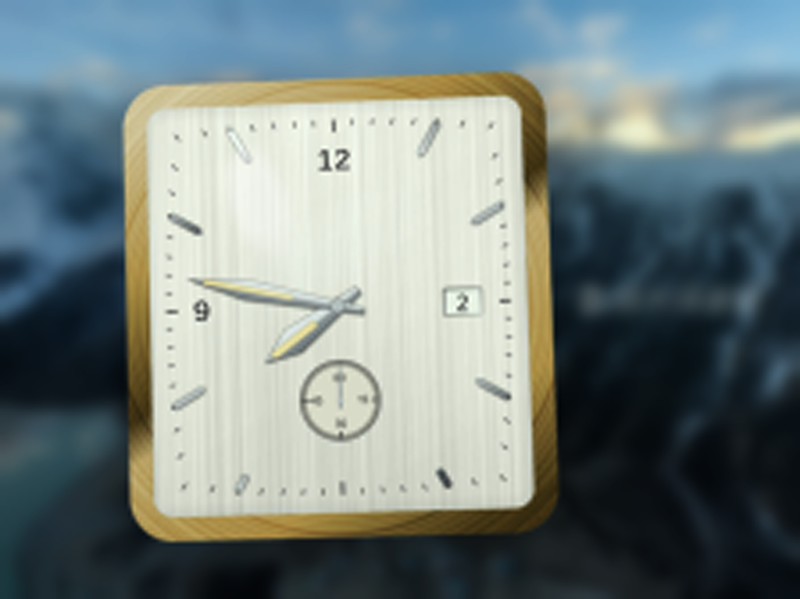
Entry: 7,47
